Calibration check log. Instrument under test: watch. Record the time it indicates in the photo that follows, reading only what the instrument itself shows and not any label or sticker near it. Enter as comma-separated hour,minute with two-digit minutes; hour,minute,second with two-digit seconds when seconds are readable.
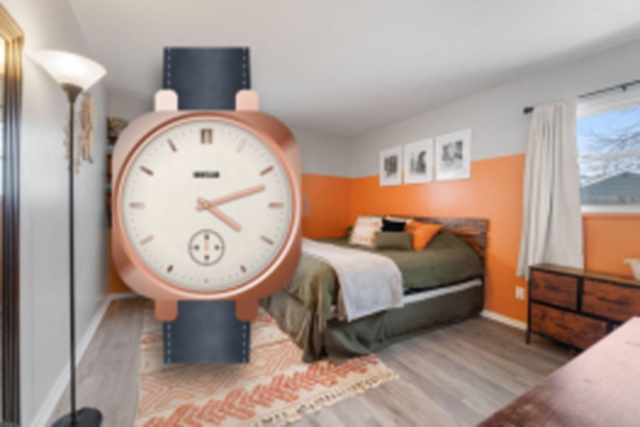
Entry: 4,12
